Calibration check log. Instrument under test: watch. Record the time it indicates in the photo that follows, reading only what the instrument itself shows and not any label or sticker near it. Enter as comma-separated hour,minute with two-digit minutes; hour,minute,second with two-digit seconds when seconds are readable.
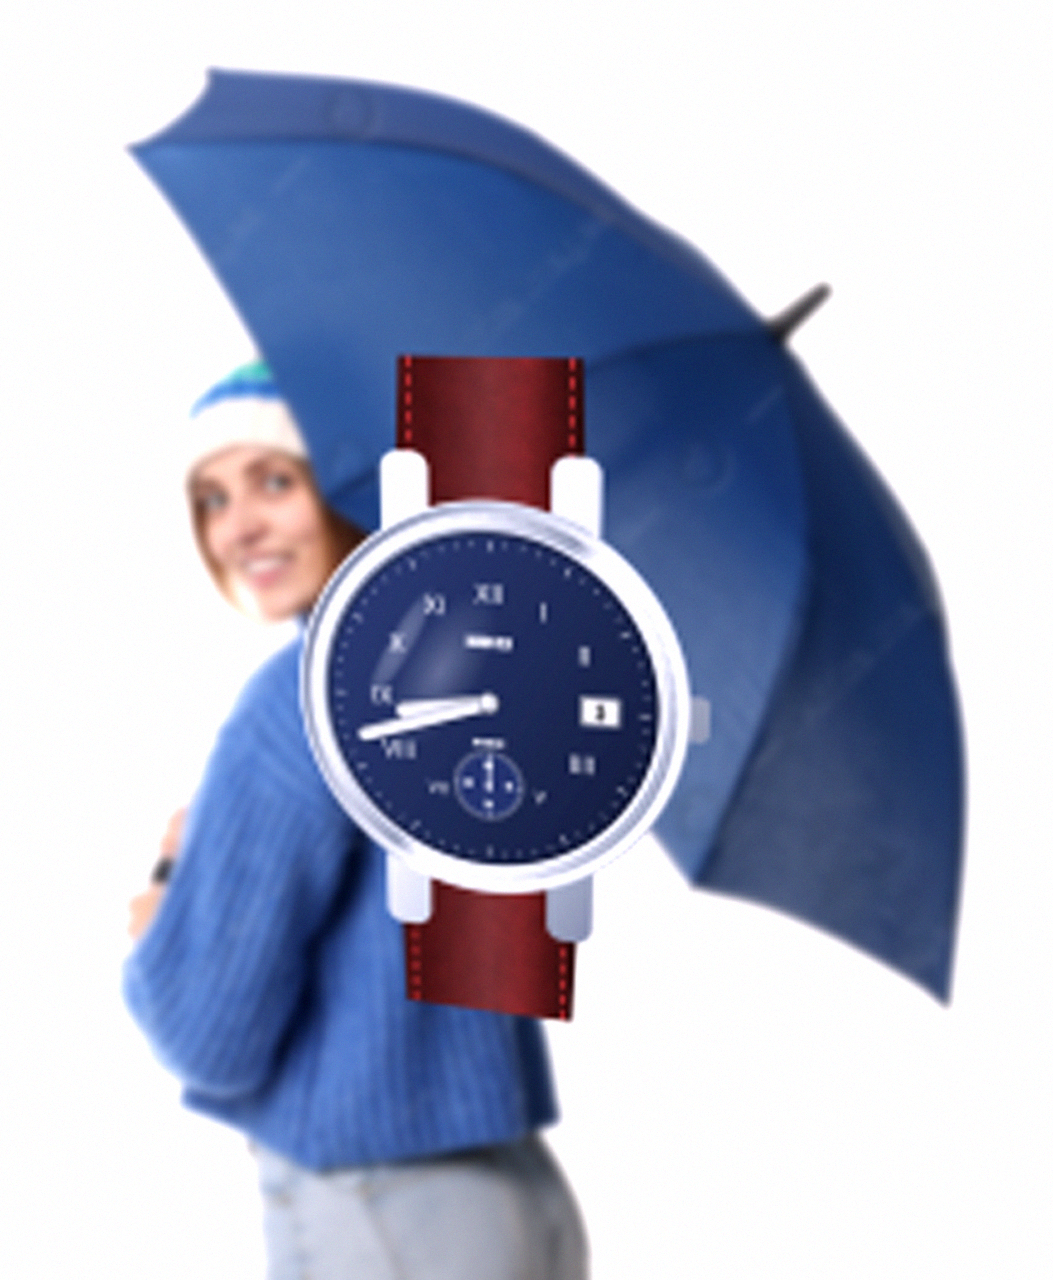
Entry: 8,42
